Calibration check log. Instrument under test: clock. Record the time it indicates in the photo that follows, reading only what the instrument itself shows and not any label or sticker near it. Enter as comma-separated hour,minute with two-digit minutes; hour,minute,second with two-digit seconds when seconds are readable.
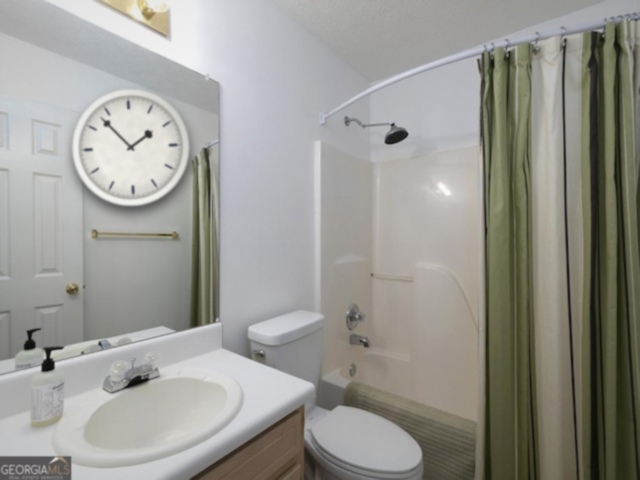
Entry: 1,53
